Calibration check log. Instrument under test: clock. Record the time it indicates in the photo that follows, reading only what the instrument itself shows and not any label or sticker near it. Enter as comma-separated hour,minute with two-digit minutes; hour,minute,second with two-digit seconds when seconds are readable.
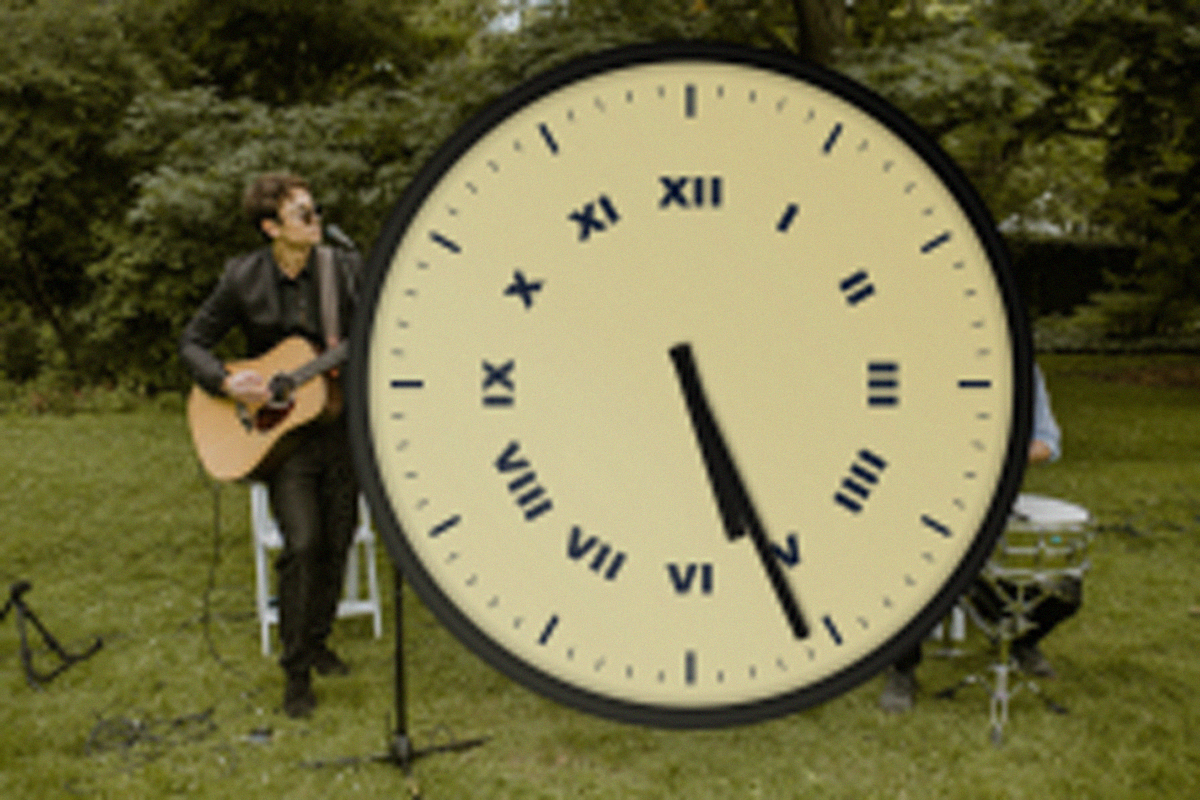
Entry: 5,26
